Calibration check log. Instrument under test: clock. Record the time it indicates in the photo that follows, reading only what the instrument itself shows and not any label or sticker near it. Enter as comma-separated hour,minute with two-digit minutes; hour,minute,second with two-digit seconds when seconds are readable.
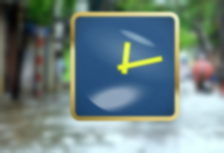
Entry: 12,13
